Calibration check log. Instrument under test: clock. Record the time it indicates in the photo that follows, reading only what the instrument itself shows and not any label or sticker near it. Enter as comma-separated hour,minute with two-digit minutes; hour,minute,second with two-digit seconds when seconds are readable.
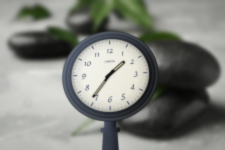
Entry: 1,36
